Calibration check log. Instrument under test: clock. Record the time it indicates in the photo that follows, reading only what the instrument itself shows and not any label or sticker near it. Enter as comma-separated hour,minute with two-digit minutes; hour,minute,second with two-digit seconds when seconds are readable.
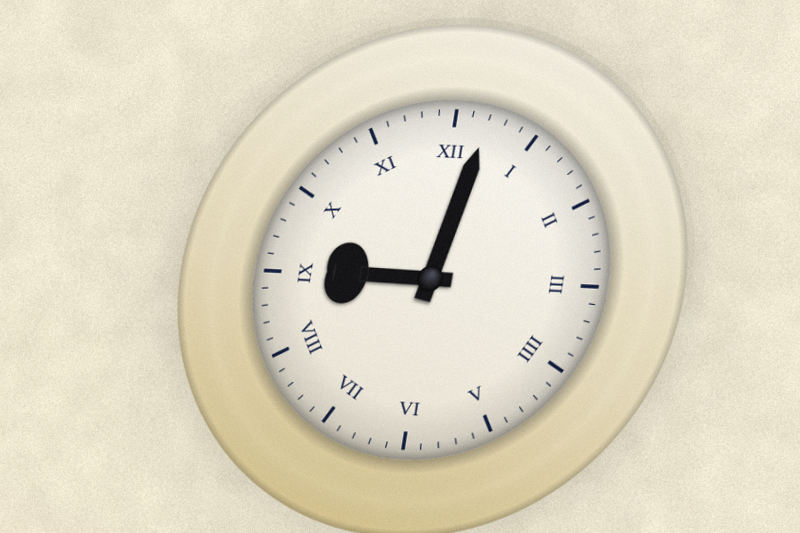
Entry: 9,02
